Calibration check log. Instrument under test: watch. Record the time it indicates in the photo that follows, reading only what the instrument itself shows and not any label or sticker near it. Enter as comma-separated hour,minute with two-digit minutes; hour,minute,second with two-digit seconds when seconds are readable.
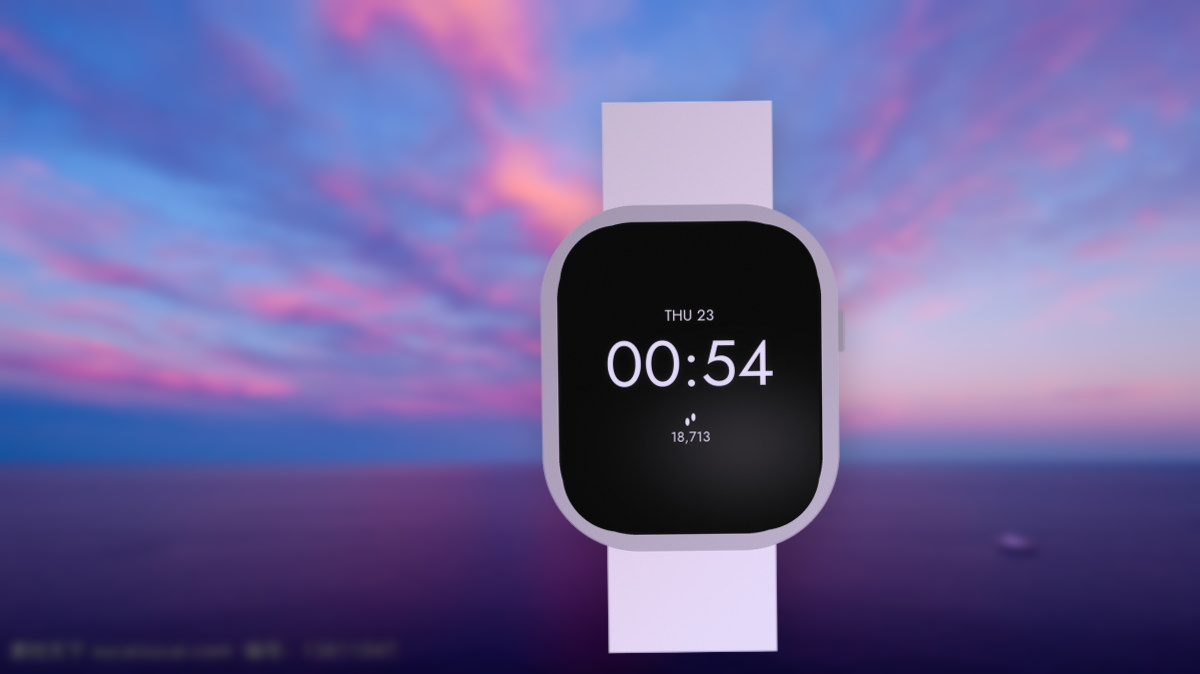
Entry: 0,54
